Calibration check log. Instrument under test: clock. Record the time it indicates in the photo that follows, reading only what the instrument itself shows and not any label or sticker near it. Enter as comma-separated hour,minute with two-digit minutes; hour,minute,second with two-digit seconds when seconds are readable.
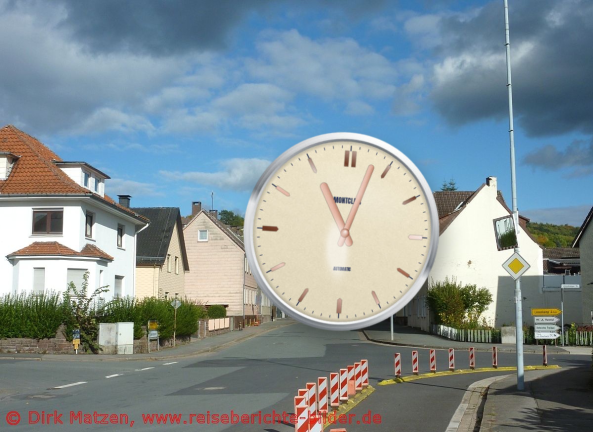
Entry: 11,03
